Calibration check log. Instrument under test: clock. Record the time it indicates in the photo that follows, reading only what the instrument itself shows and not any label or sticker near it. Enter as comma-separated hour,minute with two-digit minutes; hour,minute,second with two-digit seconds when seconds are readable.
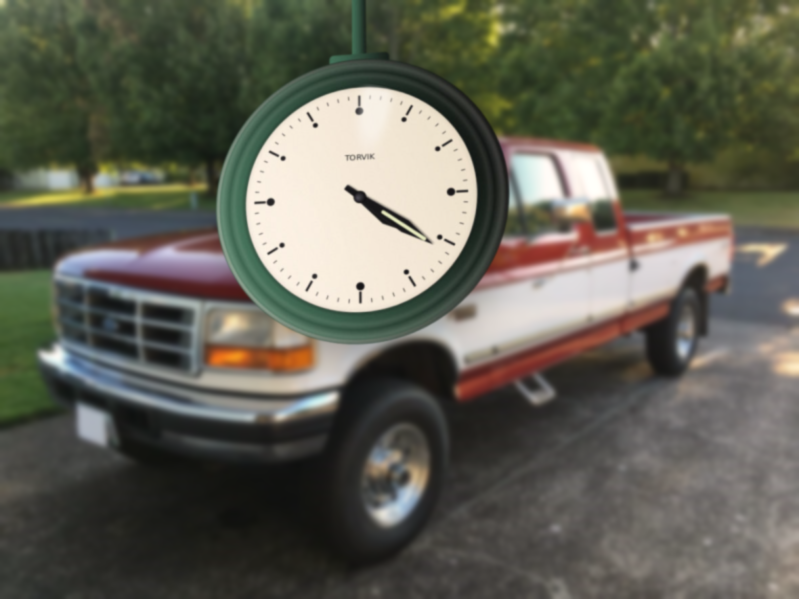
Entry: 4,21
